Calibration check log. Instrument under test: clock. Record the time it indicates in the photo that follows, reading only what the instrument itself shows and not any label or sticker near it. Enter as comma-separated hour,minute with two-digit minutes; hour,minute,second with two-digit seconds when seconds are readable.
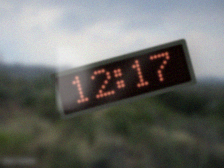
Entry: 12,17
